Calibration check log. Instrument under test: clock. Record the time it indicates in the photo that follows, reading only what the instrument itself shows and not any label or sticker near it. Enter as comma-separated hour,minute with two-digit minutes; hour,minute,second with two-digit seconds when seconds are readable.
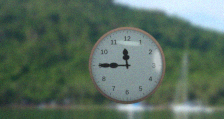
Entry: 11,45
